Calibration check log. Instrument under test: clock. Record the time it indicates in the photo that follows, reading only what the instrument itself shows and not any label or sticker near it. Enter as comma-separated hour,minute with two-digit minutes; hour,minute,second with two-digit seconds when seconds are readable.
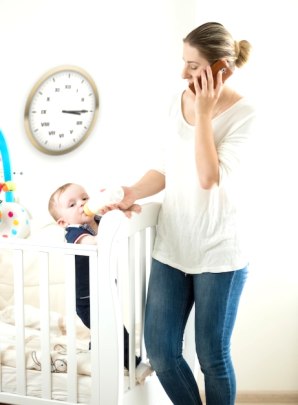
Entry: 3,15
